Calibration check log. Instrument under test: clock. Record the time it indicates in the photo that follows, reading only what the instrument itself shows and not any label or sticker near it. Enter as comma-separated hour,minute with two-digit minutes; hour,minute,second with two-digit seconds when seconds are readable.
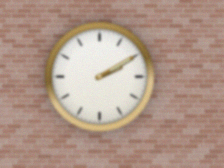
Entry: 2,10
